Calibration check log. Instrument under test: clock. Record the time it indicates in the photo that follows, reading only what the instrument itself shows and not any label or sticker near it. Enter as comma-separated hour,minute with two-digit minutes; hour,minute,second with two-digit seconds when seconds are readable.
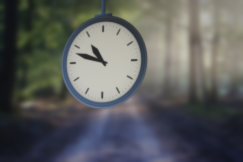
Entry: 10,48
